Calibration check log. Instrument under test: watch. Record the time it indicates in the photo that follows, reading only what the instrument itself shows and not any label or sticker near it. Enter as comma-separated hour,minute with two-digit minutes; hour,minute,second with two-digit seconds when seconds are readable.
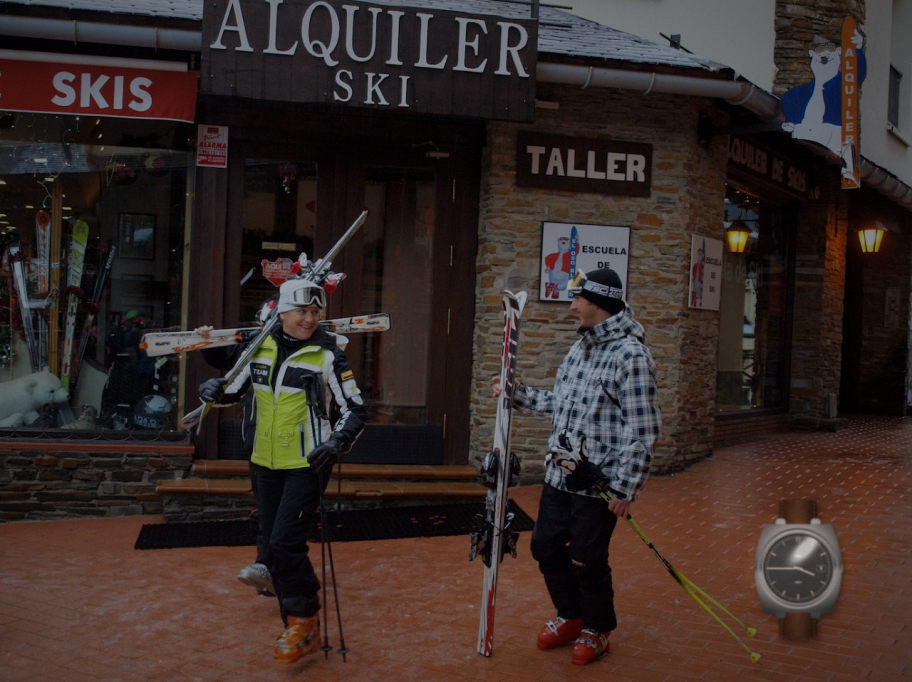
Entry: 3,45
